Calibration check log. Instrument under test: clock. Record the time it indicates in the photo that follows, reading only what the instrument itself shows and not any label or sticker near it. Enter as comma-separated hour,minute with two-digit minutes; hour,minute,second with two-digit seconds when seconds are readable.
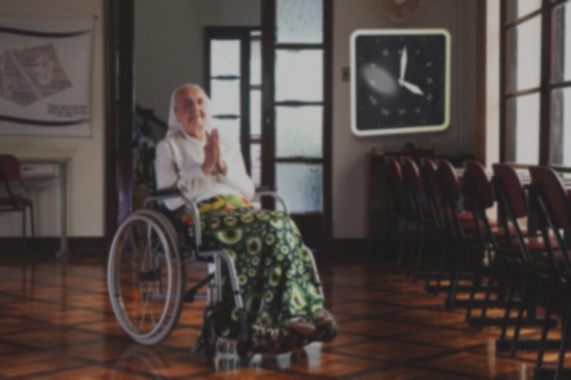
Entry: 4,01
